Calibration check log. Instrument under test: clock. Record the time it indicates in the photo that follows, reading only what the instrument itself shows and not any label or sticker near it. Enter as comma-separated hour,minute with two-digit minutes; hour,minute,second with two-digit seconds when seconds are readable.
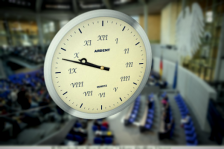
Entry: 9,48
